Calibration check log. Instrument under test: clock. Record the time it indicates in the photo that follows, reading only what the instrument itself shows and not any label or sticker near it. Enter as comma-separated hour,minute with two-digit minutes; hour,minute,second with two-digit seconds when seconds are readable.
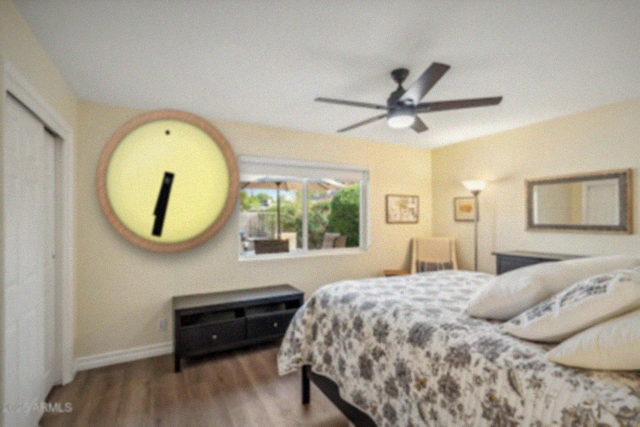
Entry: 6,32
